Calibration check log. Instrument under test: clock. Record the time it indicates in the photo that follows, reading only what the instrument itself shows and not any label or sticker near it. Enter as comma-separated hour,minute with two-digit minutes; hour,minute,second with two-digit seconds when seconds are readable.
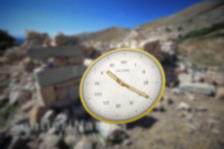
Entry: 10,20
